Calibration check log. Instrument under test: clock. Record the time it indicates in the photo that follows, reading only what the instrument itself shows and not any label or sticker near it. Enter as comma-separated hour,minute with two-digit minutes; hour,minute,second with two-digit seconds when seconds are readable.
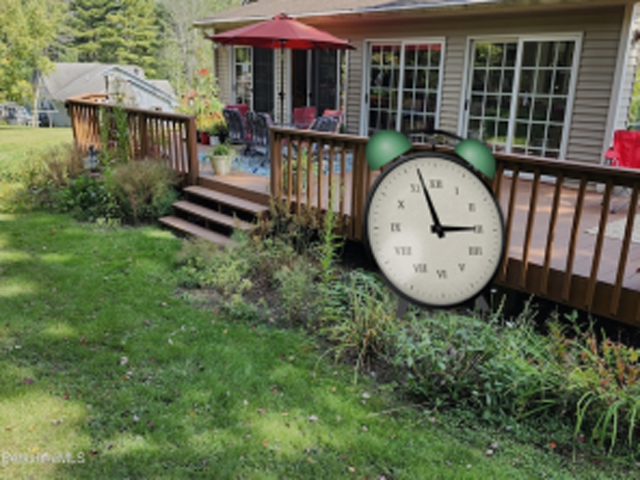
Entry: 2,57
